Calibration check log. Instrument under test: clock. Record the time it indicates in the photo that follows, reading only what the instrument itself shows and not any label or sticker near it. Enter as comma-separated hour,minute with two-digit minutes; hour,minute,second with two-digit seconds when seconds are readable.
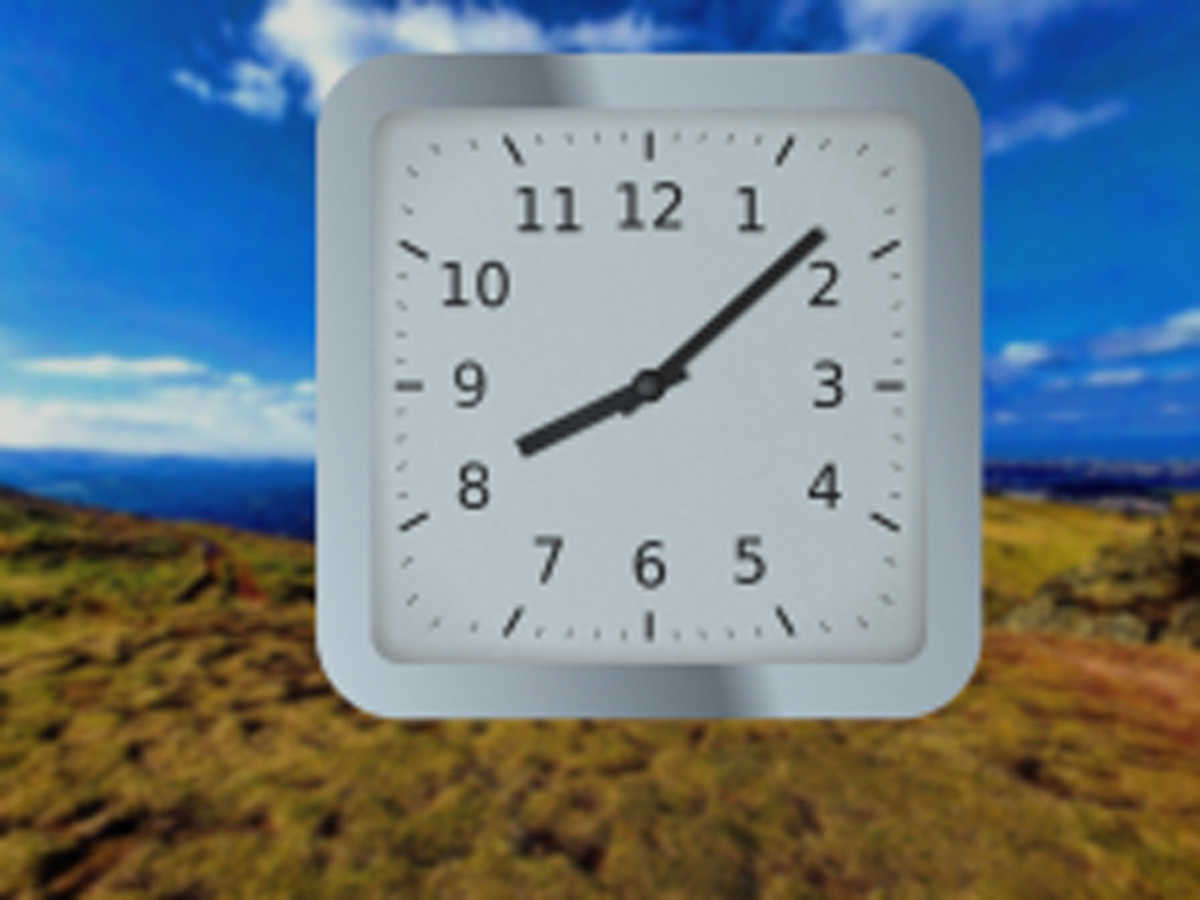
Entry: 8,08
